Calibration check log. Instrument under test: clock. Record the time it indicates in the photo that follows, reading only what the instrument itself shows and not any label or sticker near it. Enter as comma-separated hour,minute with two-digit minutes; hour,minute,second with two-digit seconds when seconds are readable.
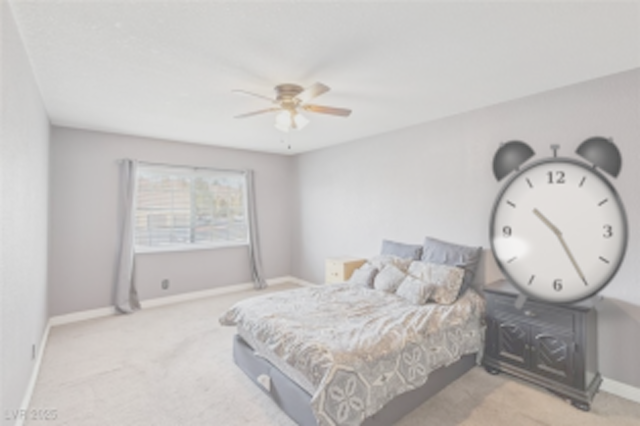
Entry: 10,25
